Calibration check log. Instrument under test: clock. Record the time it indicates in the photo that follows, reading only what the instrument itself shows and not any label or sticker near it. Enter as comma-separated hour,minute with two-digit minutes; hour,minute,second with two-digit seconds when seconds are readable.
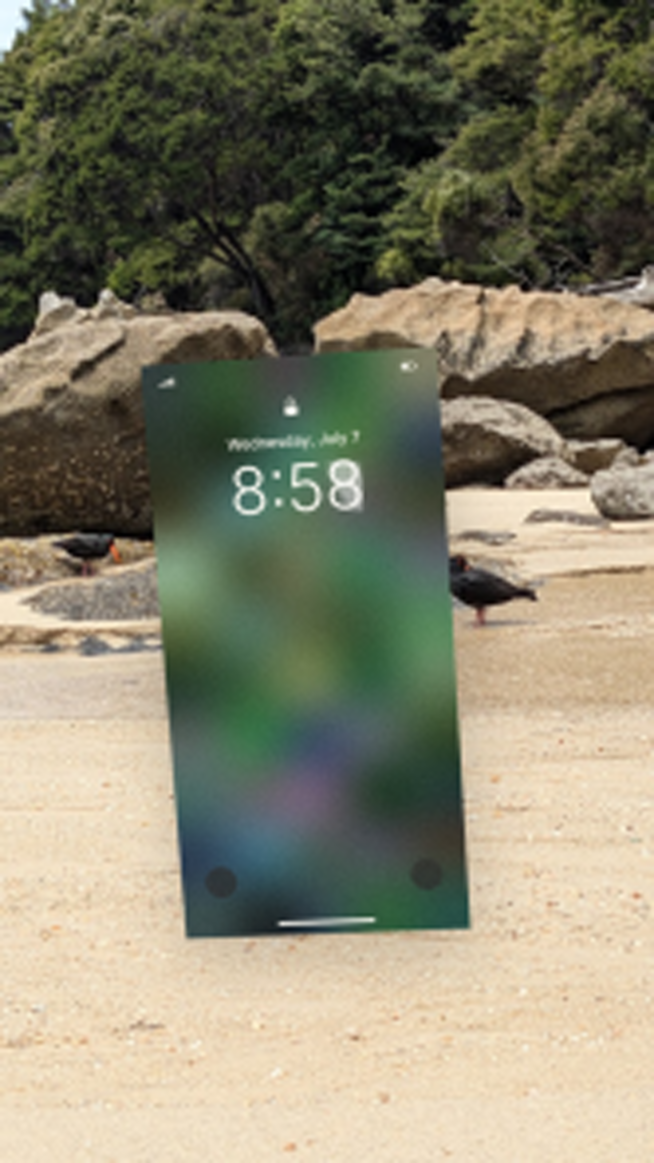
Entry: 8,58
